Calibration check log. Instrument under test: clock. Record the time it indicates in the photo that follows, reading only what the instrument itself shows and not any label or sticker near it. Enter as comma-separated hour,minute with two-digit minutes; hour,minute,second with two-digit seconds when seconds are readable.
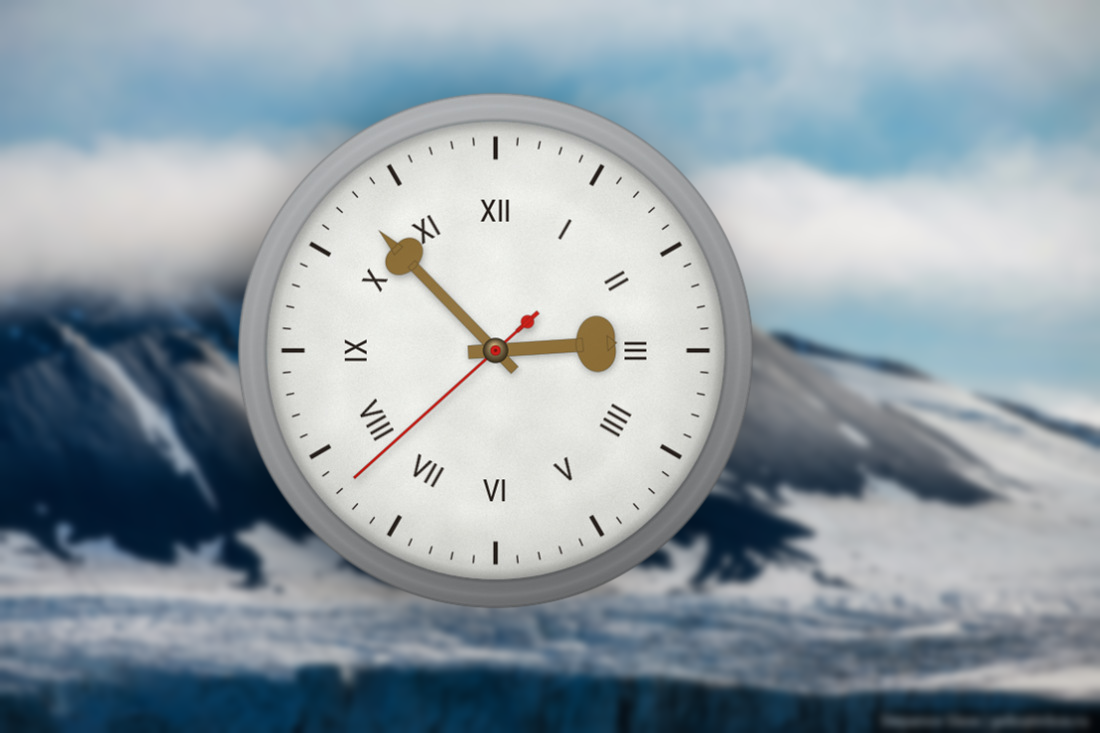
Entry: 2,52,38
